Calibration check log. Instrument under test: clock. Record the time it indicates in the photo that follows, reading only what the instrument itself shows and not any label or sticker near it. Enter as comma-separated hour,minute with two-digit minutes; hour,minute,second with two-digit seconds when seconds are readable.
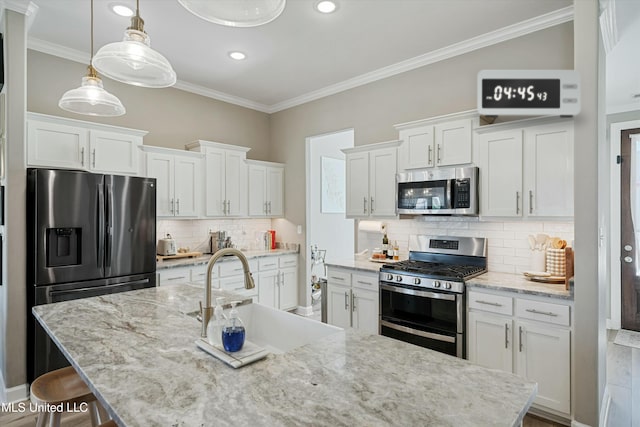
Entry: 4,45
